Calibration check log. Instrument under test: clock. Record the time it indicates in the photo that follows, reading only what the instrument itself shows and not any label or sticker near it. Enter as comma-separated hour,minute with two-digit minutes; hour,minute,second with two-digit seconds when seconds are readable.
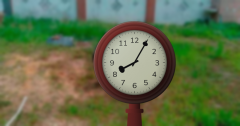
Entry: 8,05
